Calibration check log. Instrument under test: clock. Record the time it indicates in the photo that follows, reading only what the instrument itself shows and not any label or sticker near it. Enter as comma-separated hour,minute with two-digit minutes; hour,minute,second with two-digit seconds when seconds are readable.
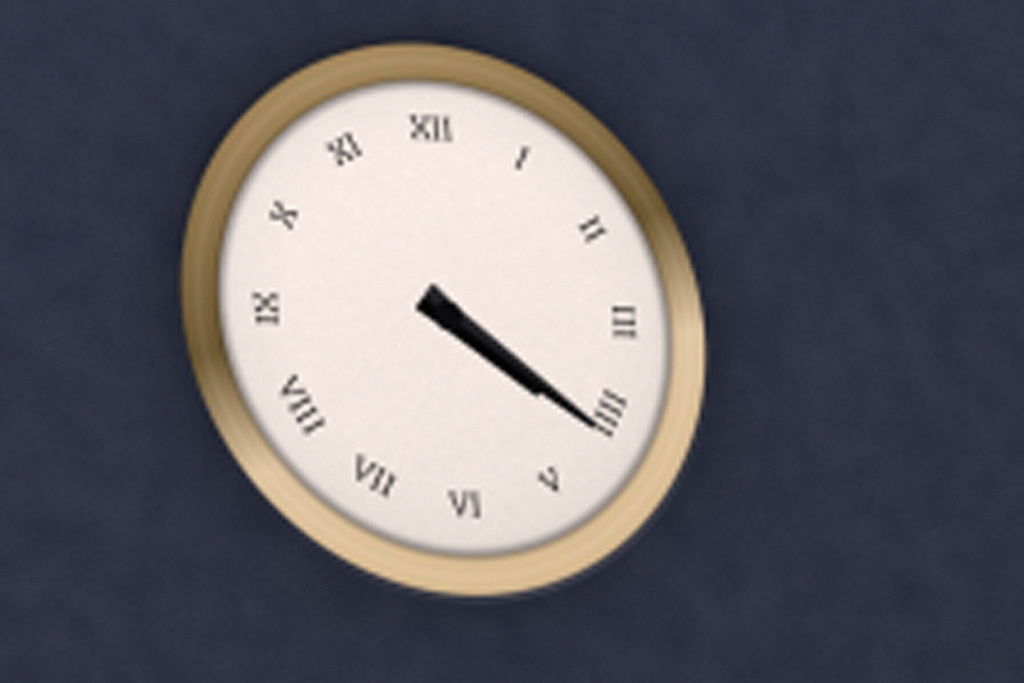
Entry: 4,21
